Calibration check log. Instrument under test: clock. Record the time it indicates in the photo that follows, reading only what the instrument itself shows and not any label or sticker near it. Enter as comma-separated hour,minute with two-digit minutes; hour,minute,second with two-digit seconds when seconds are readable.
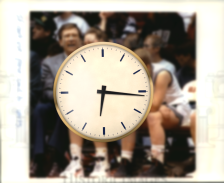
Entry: 6,16
